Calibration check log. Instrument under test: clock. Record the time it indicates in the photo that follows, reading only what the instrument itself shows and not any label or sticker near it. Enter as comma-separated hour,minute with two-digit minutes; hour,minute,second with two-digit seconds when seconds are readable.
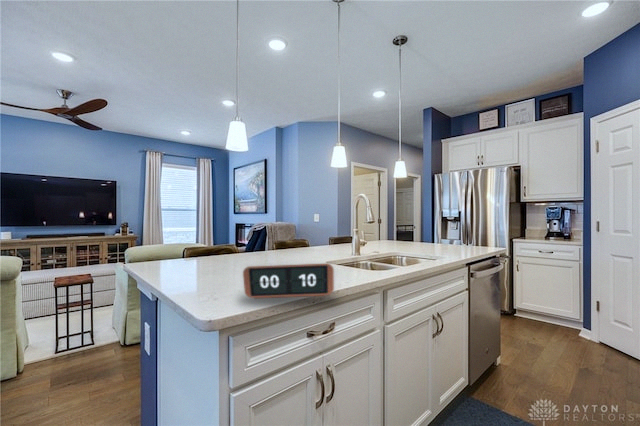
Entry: 0,10
